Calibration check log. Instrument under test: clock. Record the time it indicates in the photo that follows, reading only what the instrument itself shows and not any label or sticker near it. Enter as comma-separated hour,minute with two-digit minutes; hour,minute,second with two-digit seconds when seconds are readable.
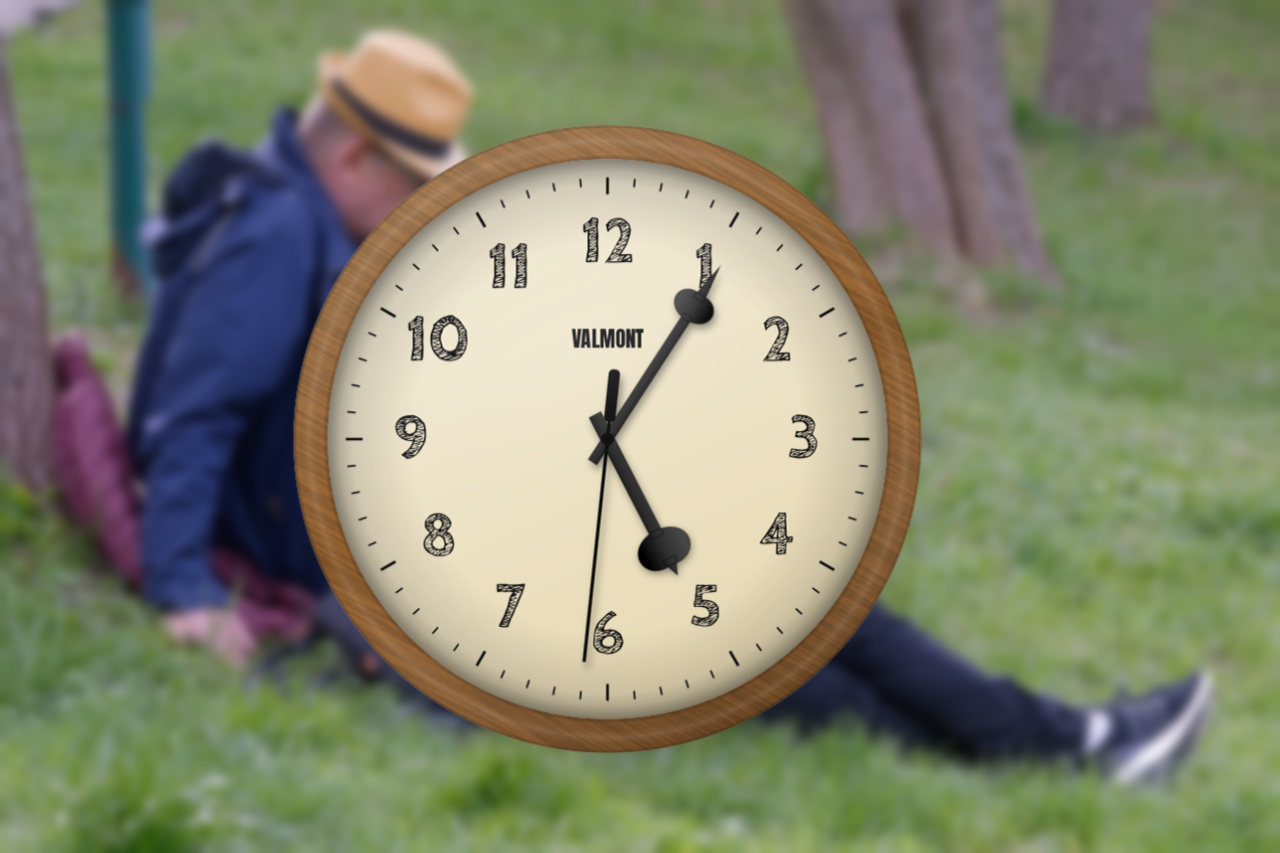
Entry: 5,05,31
